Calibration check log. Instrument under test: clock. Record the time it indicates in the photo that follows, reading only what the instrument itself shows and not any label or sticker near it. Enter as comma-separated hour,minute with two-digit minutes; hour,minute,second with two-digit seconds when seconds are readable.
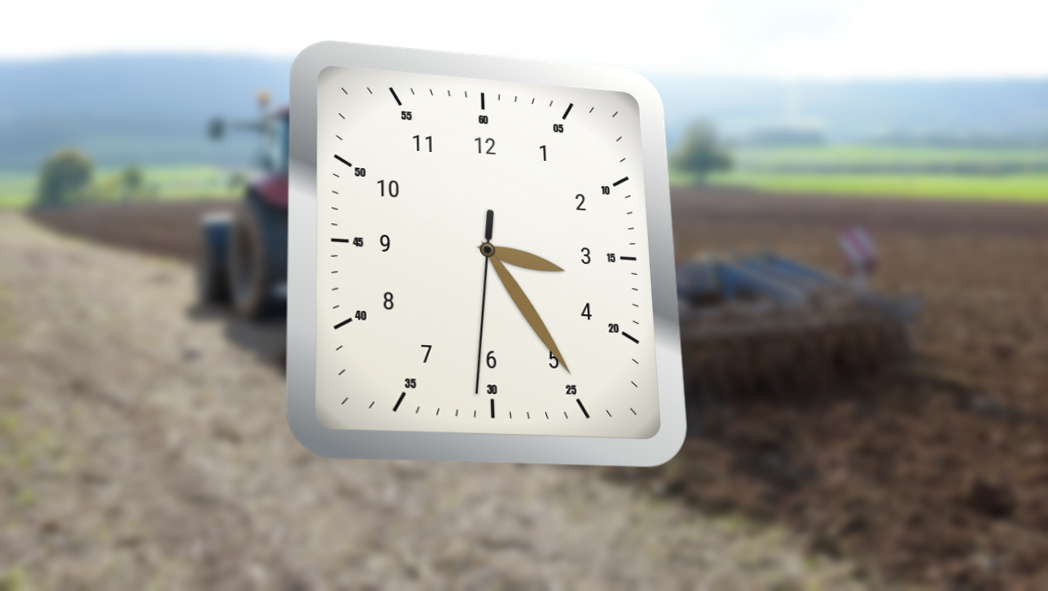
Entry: 3,24,31
